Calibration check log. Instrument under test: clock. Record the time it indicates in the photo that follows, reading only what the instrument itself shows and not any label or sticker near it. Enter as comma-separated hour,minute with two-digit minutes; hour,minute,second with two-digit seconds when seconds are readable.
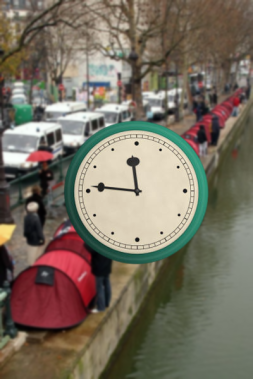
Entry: 11,46
